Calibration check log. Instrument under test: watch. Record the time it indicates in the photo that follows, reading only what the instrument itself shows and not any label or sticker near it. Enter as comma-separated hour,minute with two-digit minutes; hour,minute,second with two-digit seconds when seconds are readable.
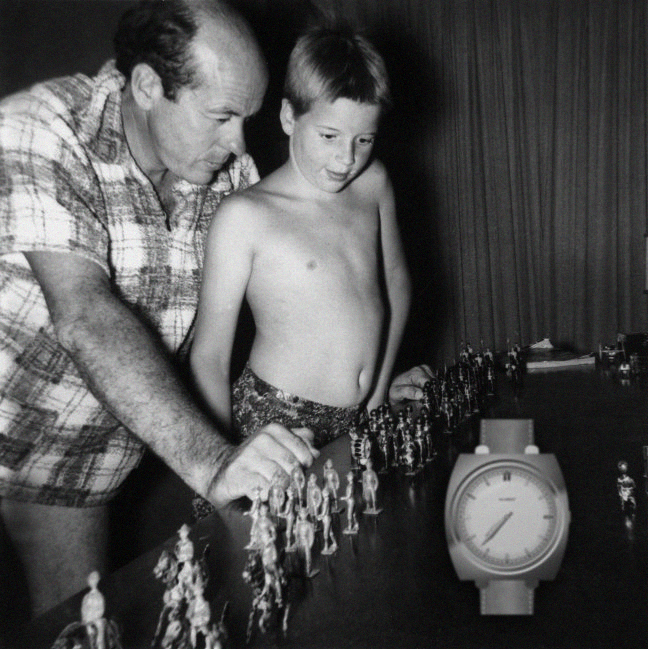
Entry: 7,37
